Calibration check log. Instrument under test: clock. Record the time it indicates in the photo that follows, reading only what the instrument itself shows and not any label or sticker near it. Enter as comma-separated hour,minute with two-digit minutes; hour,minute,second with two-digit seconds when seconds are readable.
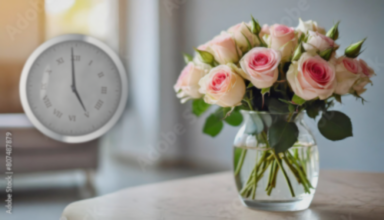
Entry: 4,59
